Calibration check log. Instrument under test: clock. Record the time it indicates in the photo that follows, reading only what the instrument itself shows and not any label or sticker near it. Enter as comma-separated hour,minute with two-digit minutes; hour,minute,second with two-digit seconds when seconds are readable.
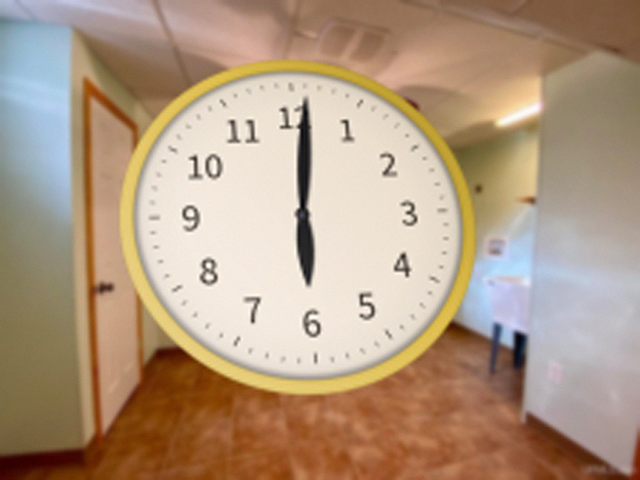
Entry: 6,01
